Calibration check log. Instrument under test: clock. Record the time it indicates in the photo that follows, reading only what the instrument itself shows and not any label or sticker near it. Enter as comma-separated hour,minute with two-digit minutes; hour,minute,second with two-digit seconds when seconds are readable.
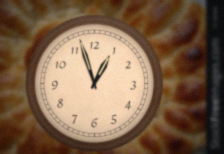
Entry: 12,57
